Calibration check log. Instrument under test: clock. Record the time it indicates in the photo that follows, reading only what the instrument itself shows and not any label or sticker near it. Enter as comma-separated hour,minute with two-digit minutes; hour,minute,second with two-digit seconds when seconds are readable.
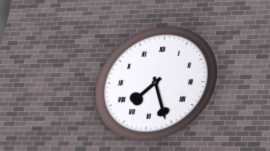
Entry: 7,26
